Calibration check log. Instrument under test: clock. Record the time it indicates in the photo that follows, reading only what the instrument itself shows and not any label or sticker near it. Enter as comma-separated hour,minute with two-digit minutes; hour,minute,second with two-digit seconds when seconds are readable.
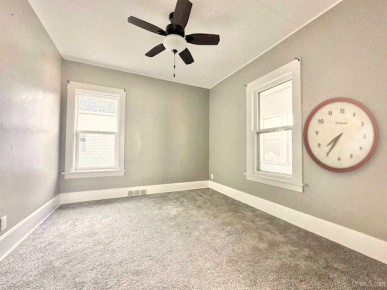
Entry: 7,35
